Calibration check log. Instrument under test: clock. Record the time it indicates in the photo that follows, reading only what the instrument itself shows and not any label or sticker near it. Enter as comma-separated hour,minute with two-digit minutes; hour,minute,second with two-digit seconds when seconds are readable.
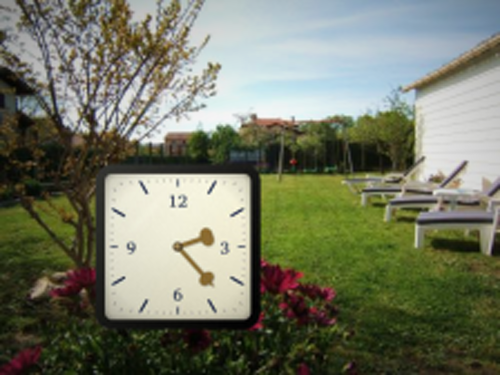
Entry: 2,23
